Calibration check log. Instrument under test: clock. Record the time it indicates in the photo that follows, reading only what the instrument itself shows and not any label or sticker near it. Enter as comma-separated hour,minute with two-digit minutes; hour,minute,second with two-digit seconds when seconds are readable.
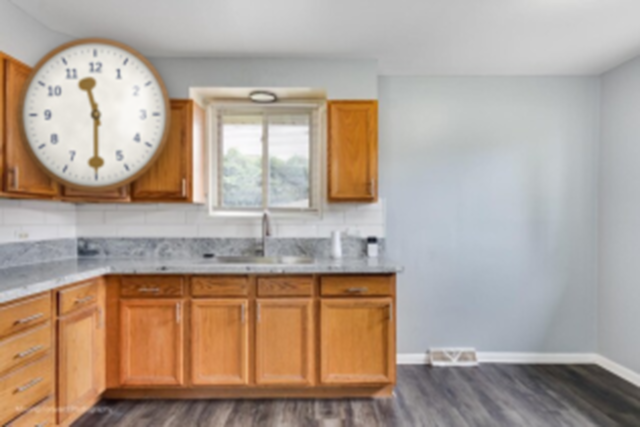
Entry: 11,30
